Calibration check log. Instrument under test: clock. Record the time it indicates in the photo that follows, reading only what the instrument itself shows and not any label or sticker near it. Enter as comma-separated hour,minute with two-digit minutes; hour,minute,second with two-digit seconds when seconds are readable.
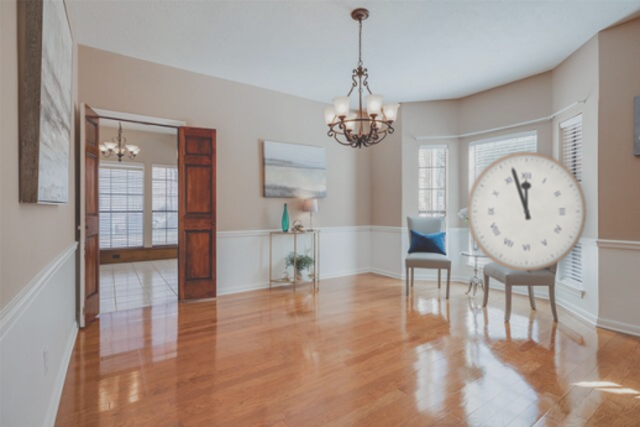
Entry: 11,57
